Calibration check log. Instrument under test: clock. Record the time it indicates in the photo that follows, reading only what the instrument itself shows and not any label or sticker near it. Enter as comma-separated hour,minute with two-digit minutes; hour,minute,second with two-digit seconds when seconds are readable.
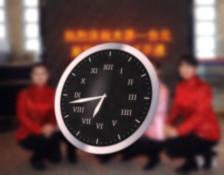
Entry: 6,43
